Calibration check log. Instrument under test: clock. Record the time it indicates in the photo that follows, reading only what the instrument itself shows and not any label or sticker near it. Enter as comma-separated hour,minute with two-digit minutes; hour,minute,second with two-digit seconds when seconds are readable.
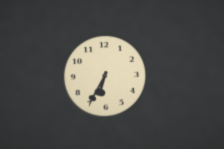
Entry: 6,35
